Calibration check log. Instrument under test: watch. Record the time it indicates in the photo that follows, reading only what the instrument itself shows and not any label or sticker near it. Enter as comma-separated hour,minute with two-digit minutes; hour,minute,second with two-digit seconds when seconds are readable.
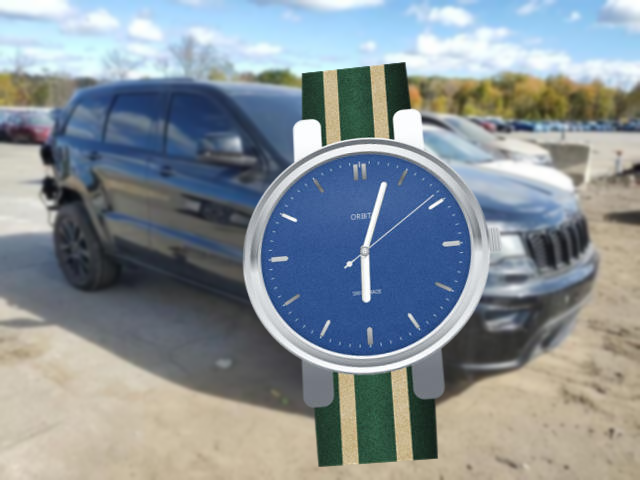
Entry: 6,03,09
